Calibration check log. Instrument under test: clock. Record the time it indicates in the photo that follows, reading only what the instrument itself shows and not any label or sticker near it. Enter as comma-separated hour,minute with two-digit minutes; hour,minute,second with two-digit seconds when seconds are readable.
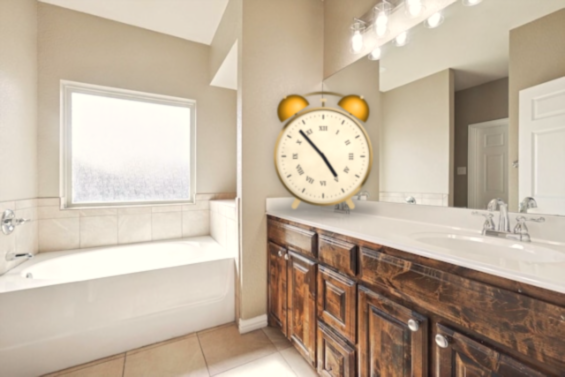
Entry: 4,53
